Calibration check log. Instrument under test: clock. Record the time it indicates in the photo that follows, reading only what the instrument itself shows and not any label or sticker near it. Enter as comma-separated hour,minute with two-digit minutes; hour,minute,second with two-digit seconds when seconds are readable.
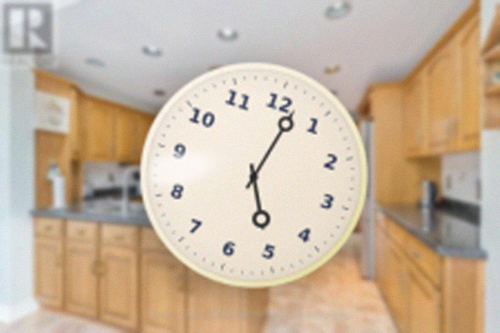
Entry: 5,02
